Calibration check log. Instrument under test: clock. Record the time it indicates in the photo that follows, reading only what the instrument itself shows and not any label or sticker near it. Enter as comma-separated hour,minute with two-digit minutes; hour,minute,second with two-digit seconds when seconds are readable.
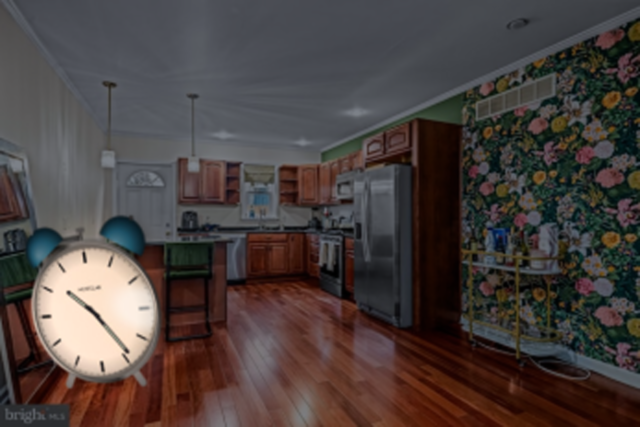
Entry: 10,24
